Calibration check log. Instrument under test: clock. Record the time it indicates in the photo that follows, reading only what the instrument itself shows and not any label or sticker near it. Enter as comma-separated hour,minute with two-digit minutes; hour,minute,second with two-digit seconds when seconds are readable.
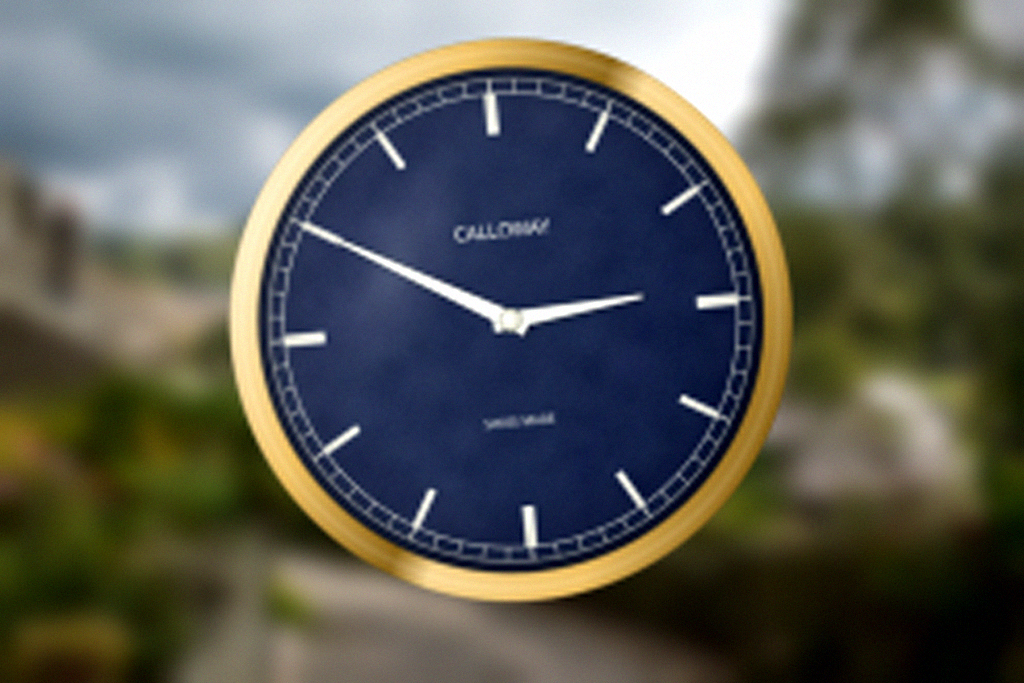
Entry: 2,50
